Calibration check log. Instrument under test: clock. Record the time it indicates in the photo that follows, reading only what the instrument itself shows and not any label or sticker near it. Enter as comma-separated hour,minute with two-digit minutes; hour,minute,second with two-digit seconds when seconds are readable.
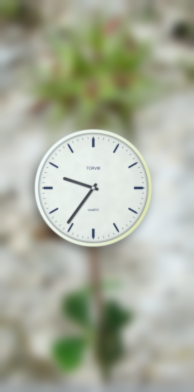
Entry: 9,36
